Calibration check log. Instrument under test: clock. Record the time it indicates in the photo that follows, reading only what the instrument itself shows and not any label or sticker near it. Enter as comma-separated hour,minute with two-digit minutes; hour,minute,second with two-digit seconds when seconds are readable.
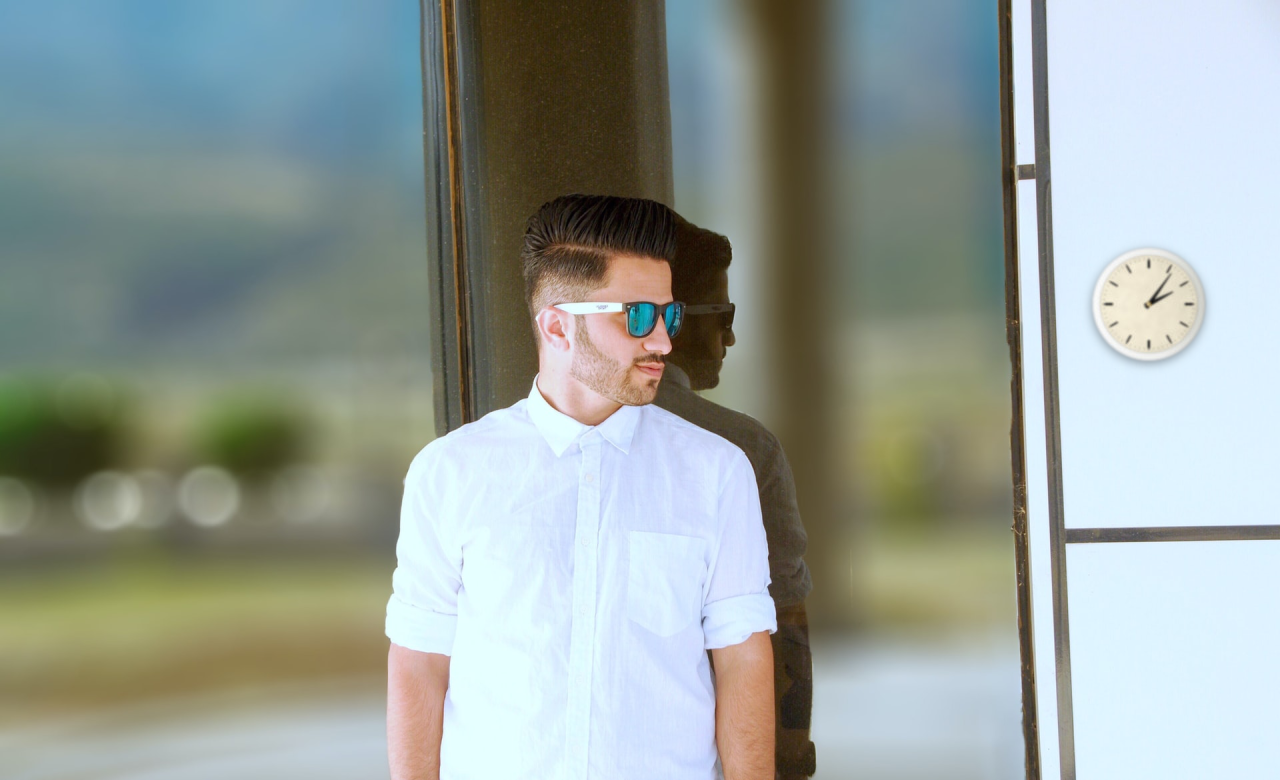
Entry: 2,06
